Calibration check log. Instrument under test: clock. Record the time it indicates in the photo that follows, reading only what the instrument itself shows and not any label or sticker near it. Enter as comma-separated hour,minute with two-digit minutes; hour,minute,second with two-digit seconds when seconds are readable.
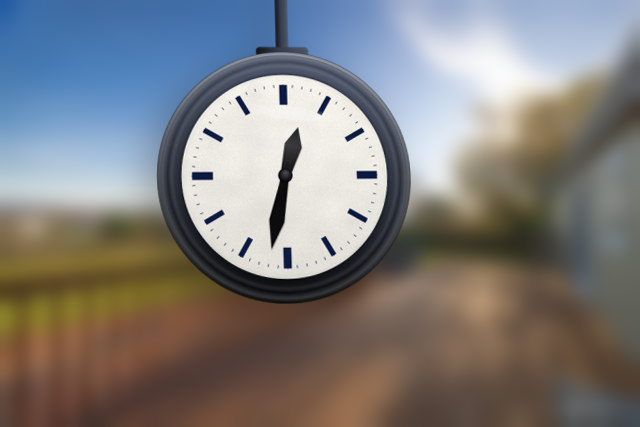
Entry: 12,32
